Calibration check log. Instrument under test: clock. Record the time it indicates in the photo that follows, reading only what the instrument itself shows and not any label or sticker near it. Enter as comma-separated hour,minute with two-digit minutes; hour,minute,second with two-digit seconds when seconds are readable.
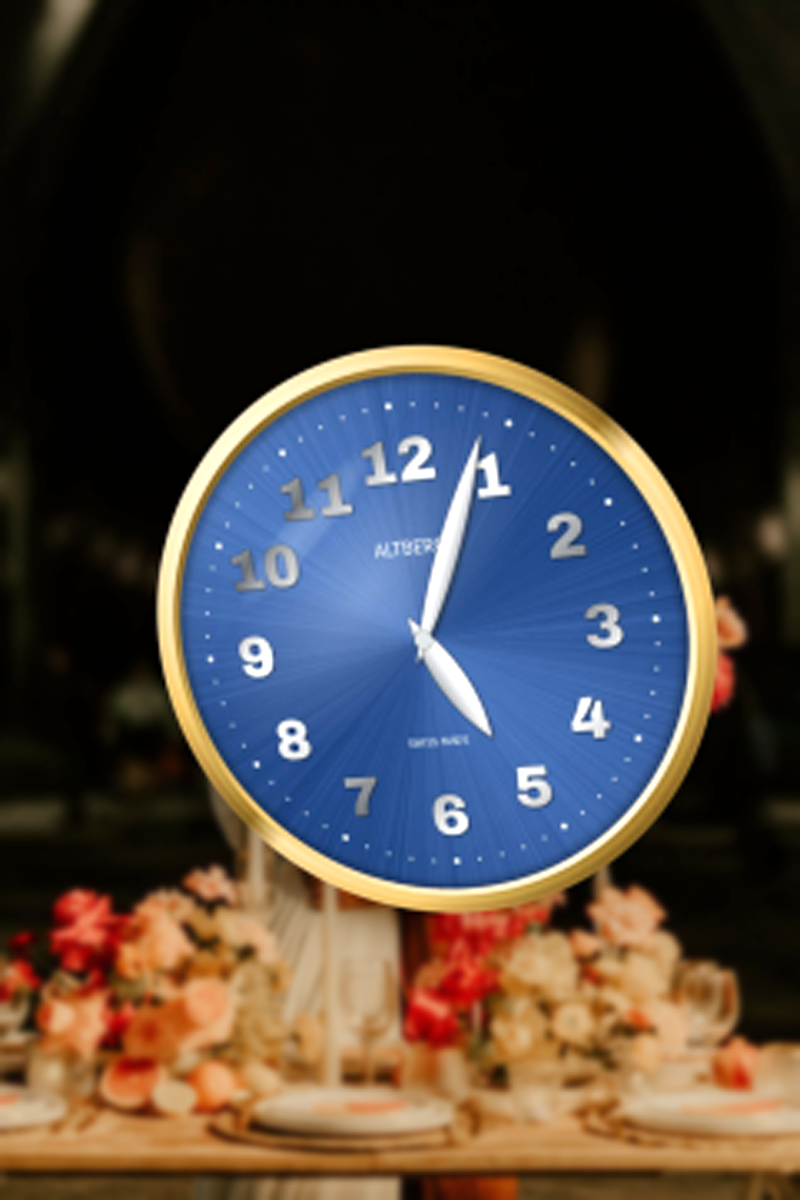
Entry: 5,04
